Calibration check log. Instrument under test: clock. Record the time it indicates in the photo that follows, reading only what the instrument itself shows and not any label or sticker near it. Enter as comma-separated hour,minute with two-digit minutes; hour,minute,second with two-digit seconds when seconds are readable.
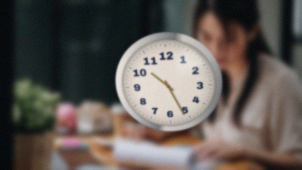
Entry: 10,26
